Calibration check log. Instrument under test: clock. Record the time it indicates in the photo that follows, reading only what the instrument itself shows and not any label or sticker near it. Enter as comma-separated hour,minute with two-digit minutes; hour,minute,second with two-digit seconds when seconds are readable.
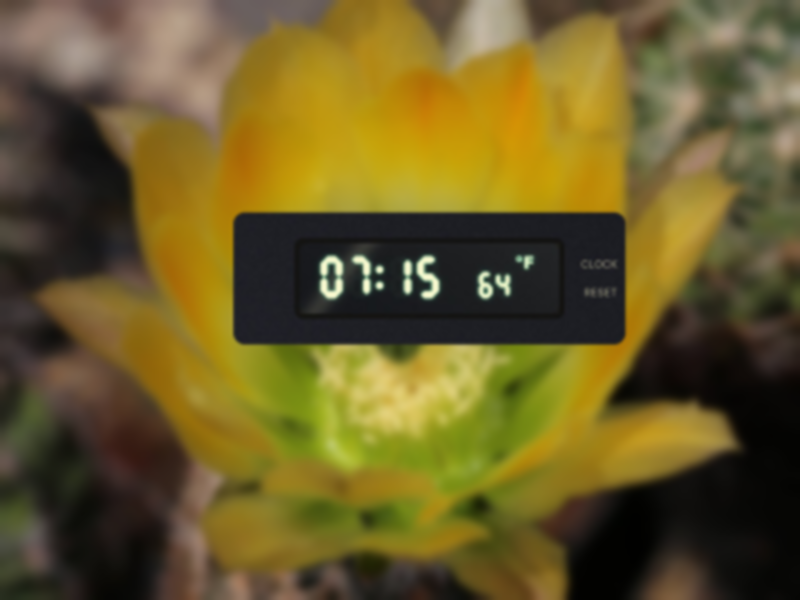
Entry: 7,15
